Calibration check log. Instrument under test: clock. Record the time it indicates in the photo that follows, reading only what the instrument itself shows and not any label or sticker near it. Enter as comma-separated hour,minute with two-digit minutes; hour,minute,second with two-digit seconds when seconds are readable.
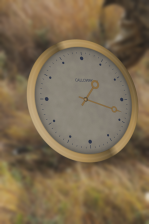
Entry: 1,18
